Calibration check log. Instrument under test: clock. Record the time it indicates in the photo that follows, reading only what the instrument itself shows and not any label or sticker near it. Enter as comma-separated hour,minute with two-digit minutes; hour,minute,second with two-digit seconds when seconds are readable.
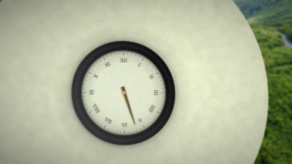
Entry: 5,27
